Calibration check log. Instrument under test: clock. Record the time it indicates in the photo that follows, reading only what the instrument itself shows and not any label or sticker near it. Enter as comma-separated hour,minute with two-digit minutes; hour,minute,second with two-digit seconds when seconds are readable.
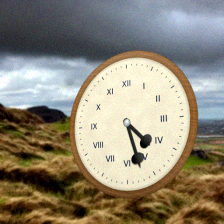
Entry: 4,27
